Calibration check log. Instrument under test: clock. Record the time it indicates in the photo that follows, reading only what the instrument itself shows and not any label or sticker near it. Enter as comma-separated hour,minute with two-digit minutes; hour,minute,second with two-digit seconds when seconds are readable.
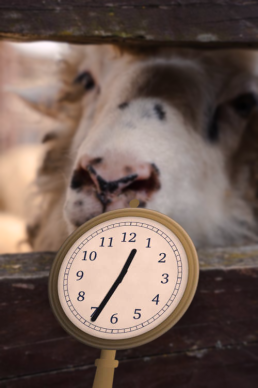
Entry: 12,34
